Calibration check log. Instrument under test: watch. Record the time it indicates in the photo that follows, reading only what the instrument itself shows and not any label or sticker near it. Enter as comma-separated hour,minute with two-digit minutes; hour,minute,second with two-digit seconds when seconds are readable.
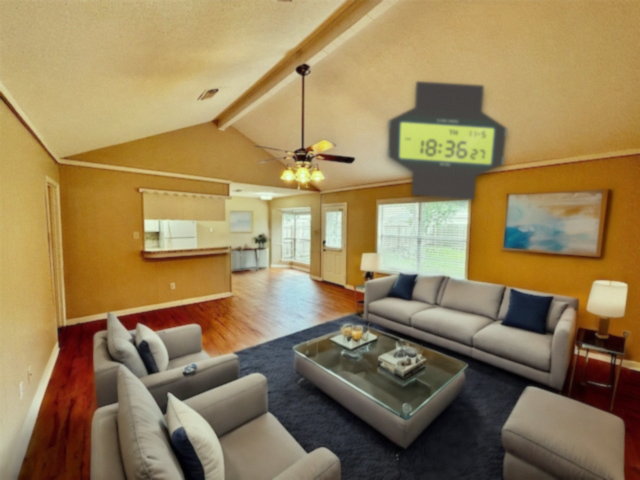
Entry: 18,36
